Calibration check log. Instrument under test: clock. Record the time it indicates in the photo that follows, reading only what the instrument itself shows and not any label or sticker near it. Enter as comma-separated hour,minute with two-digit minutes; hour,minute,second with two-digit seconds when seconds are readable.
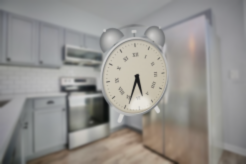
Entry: 5,34
